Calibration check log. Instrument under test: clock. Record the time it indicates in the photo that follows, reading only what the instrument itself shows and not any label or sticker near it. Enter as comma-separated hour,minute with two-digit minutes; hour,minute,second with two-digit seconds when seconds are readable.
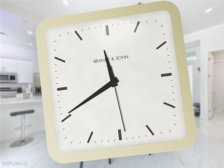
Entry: 11,40,29
